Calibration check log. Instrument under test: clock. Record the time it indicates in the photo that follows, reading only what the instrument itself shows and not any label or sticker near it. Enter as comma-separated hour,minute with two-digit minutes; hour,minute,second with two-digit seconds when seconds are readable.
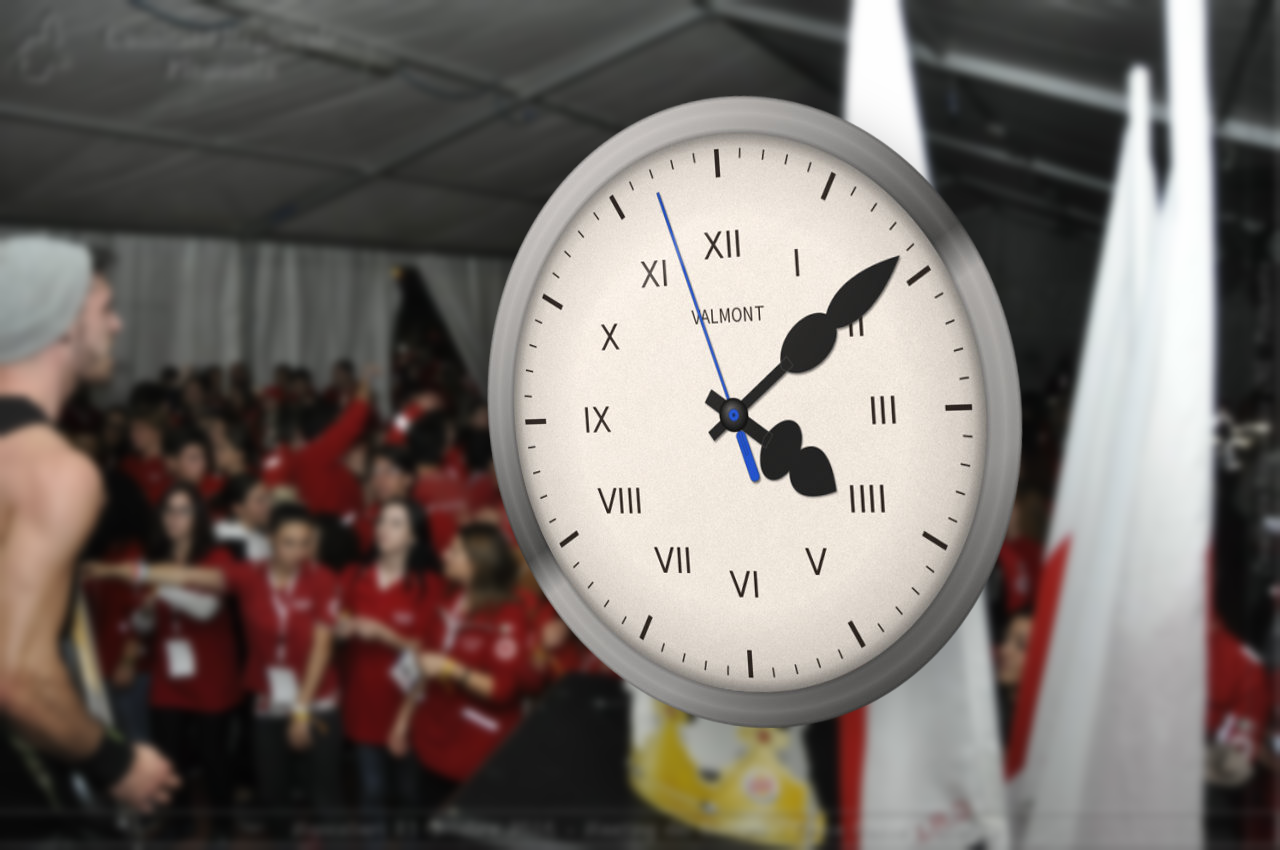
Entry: 4,08,57
